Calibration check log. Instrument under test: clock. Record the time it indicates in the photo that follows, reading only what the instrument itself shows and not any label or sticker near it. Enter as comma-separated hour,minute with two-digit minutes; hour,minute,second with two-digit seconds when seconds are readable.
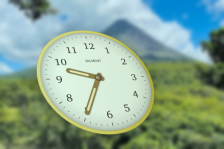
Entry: 9,35
